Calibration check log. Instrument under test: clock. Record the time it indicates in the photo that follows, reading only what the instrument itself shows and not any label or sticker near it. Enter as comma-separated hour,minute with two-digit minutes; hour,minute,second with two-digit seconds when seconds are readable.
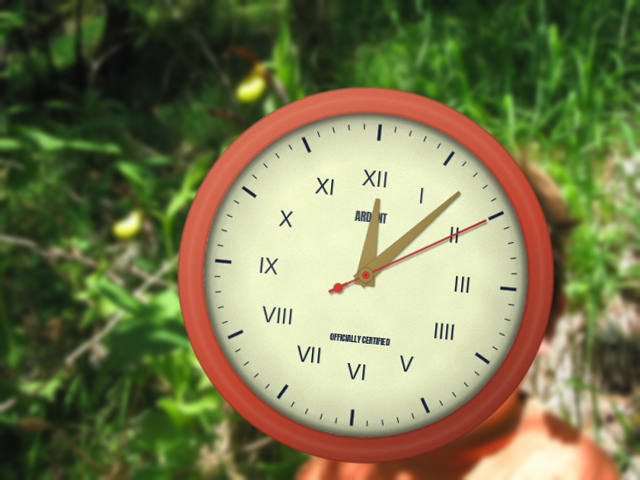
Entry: 12,07,10
